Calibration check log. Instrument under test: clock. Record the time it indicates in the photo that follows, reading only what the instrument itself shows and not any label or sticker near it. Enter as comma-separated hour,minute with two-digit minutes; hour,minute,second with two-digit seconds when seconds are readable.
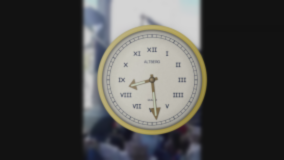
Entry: 8,29
